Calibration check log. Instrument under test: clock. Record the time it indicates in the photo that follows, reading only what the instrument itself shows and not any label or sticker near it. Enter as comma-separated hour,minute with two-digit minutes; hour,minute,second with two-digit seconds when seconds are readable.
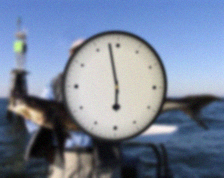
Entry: 5,58
